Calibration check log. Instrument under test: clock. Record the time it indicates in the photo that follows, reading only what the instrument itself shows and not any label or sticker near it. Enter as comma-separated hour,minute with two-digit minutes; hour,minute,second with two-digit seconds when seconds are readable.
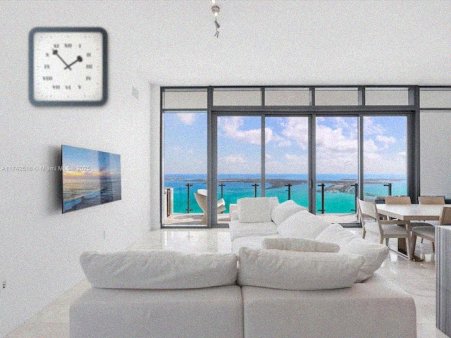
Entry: 1,53
